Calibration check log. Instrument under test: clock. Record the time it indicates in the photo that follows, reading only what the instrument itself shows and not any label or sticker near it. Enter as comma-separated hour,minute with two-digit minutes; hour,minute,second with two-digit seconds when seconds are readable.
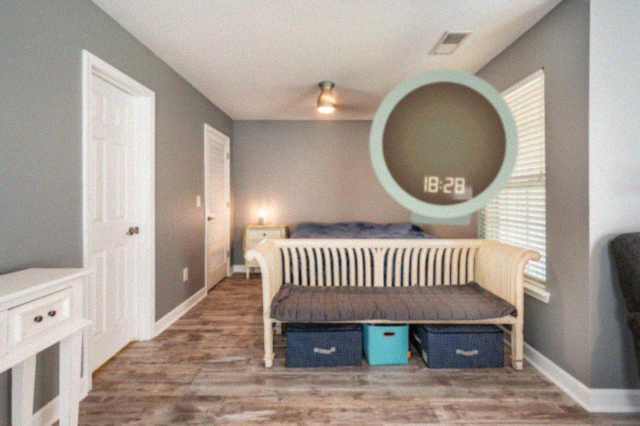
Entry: 18,28
